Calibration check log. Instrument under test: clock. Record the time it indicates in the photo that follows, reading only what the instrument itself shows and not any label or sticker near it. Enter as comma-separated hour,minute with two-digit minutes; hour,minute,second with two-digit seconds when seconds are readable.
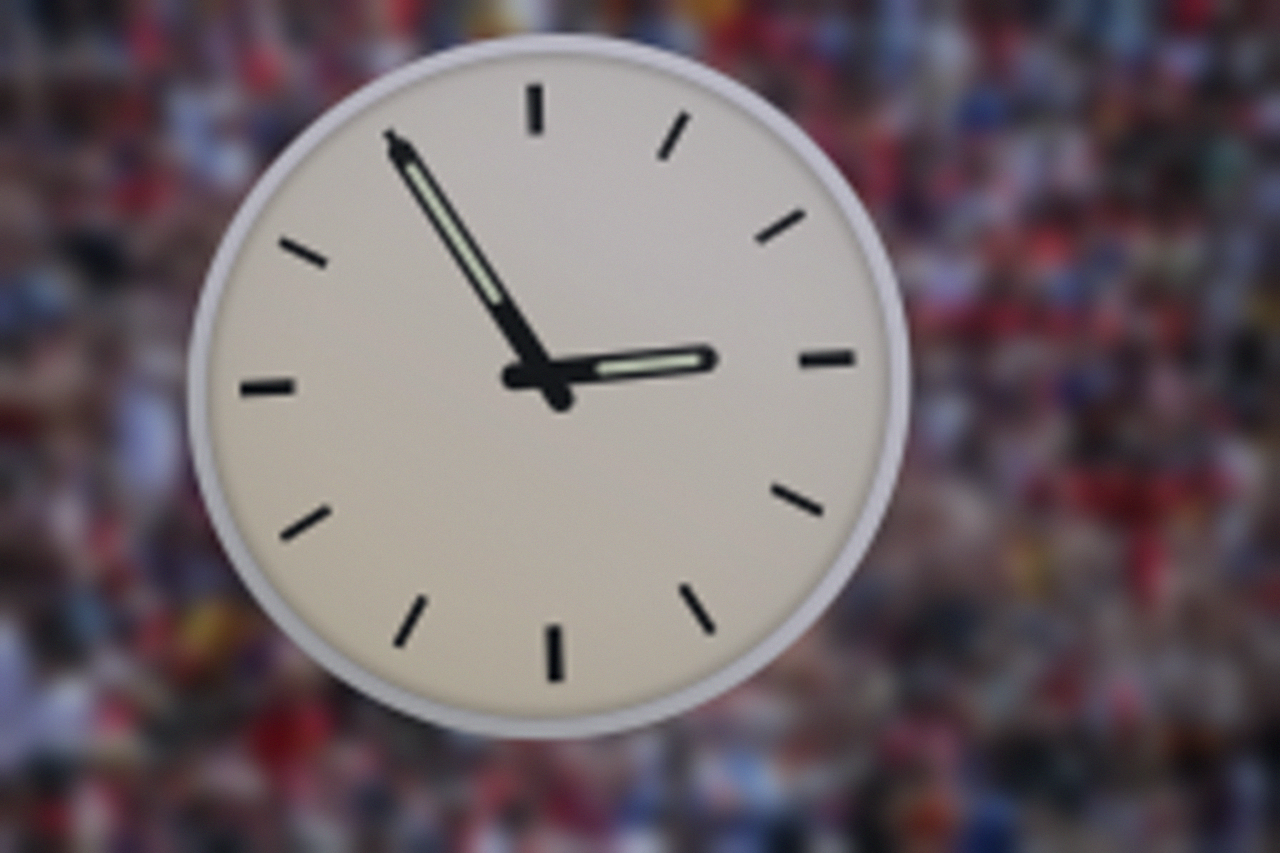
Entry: 2,55
